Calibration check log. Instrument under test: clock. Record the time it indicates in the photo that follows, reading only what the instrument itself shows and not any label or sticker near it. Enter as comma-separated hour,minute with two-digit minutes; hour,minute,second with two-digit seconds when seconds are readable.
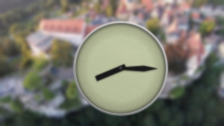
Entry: 8,15
